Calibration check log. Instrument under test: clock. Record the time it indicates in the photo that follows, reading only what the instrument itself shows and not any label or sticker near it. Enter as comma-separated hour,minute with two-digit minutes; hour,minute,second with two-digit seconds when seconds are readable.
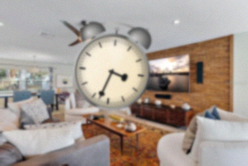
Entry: 3,33
